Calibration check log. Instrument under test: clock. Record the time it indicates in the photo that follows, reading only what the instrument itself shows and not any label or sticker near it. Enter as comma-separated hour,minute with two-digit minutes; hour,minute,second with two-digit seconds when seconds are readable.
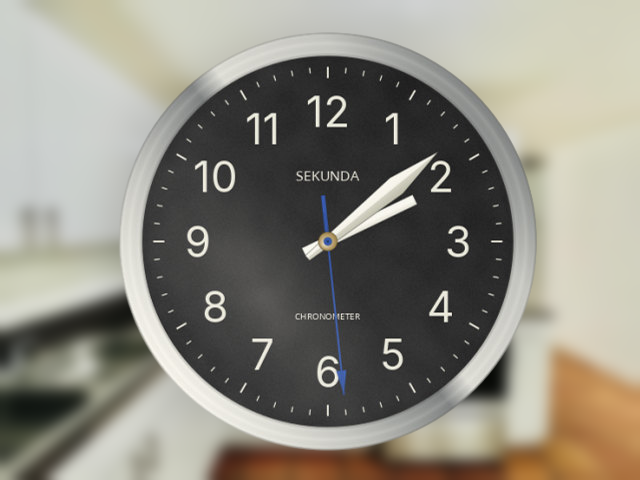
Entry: 2,08,29
